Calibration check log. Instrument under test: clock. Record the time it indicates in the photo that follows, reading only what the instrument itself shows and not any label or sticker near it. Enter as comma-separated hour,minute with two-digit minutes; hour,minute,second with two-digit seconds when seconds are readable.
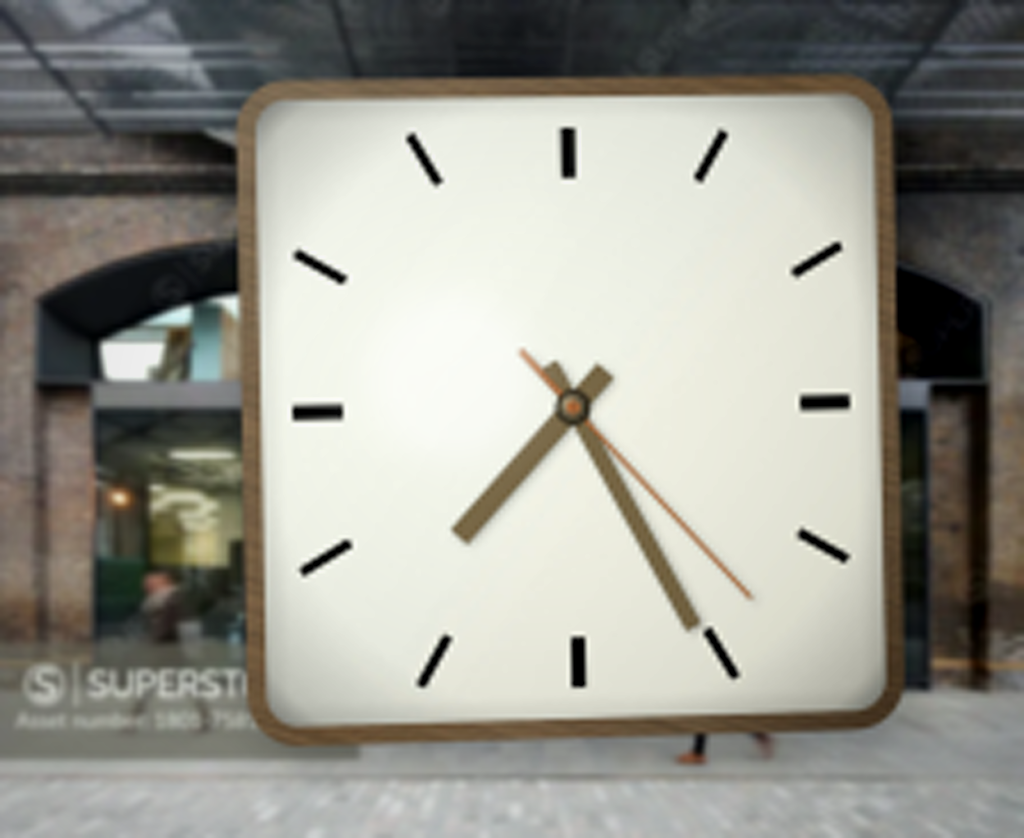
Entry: 7,25,23
